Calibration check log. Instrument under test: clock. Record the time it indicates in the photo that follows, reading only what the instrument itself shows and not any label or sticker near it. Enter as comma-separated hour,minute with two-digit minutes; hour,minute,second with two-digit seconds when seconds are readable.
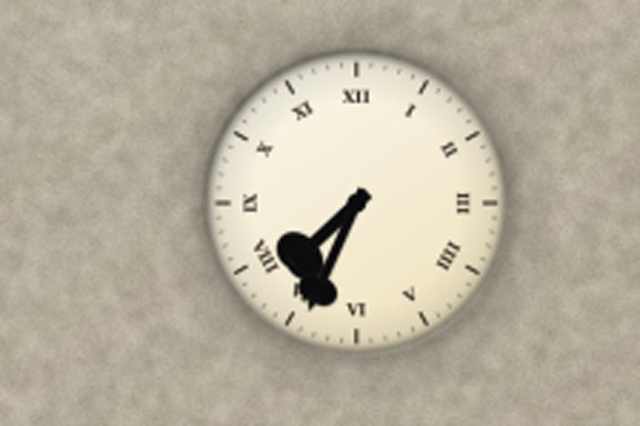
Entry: 7,34
